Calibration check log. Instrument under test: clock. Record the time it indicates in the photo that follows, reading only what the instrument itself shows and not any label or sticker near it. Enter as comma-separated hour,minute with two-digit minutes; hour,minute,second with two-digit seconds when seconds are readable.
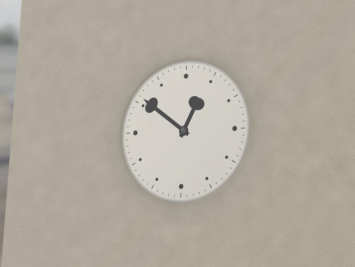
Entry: 12,51
